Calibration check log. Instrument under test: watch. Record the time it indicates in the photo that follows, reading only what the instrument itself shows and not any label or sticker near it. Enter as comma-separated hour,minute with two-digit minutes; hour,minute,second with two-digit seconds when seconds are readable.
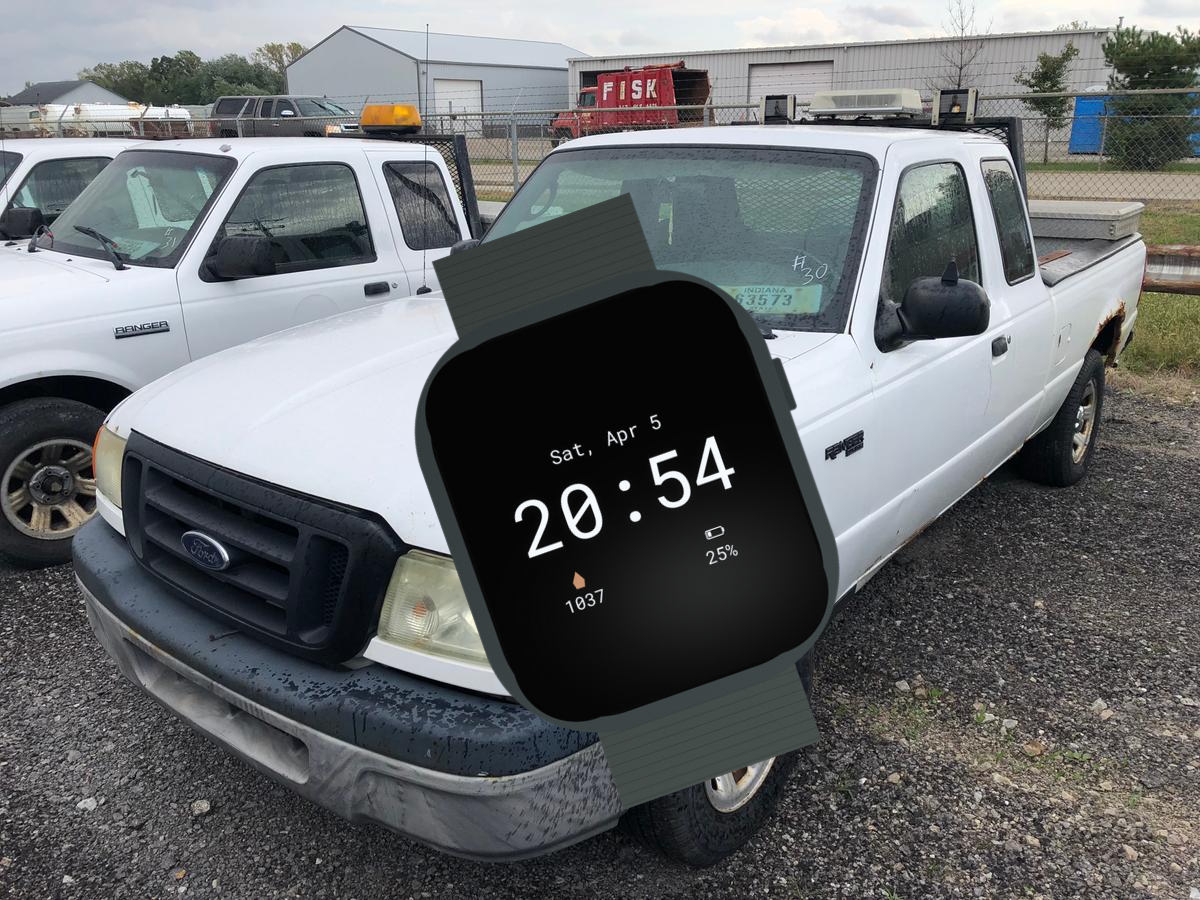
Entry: 20,54
